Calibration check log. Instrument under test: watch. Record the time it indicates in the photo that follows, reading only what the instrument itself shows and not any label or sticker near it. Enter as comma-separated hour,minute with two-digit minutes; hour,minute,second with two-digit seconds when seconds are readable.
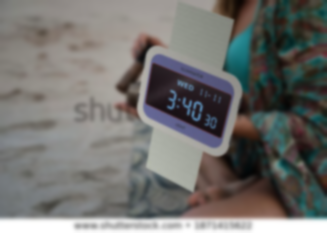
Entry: 3,40
